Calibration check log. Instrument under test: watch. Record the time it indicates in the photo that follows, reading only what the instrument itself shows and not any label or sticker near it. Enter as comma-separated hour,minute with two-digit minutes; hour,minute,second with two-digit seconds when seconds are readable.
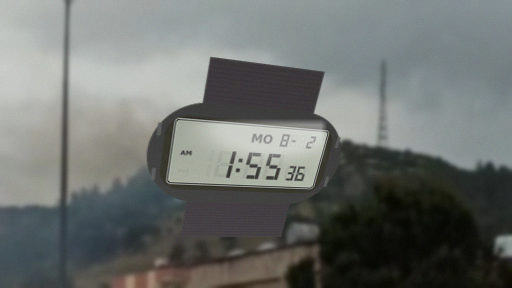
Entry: 1,55,36
